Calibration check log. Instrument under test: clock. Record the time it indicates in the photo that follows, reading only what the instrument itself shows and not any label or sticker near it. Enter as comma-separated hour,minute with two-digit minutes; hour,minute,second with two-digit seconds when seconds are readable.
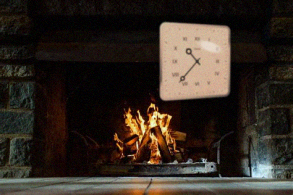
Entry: 10,37
